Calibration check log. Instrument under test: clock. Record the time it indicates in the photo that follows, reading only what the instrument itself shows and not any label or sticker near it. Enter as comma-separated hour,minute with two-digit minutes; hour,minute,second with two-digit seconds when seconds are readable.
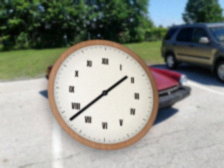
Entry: 1,38
